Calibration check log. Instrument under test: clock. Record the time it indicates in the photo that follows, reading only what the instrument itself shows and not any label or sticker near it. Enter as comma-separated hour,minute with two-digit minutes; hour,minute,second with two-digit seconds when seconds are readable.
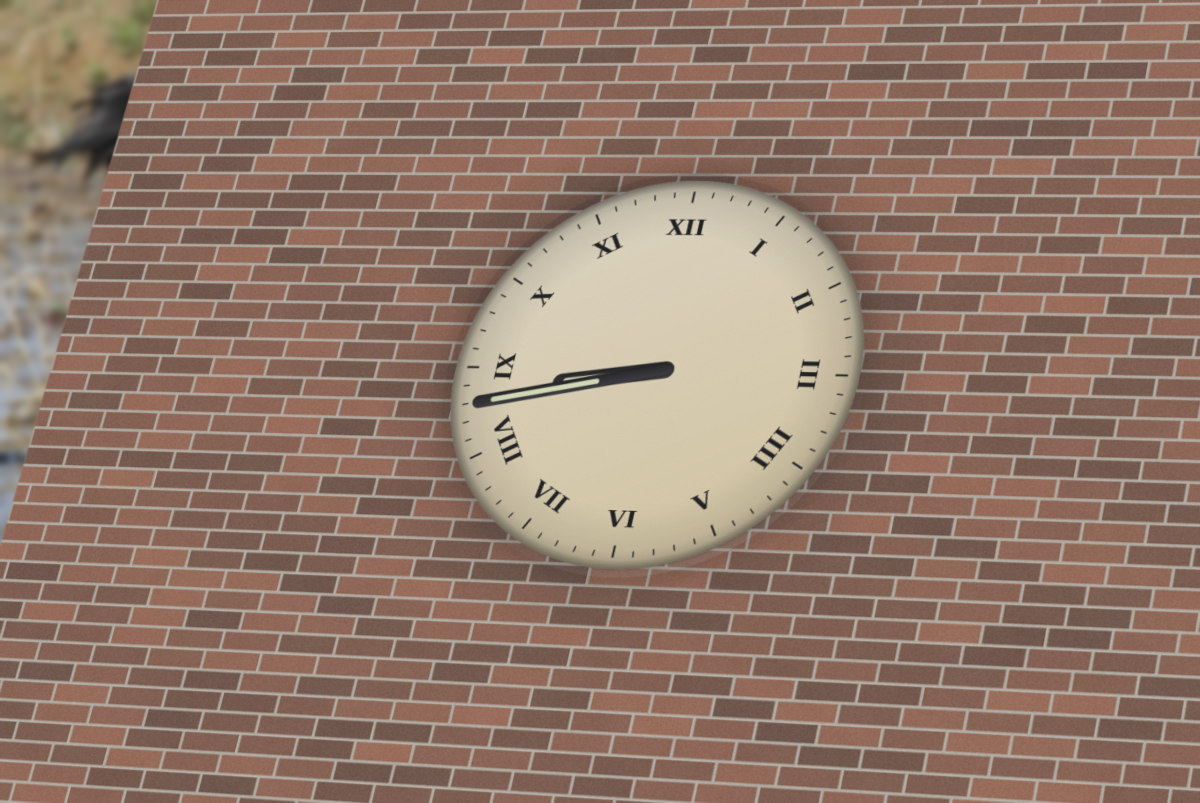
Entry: 8,43
